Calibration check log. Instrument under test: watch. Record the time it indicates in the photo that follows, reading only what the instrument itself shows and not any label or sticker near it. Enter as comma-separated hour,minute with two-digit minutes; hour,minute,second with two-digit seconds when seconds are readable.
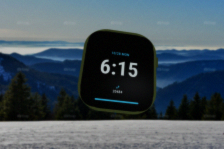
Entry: 6,15
